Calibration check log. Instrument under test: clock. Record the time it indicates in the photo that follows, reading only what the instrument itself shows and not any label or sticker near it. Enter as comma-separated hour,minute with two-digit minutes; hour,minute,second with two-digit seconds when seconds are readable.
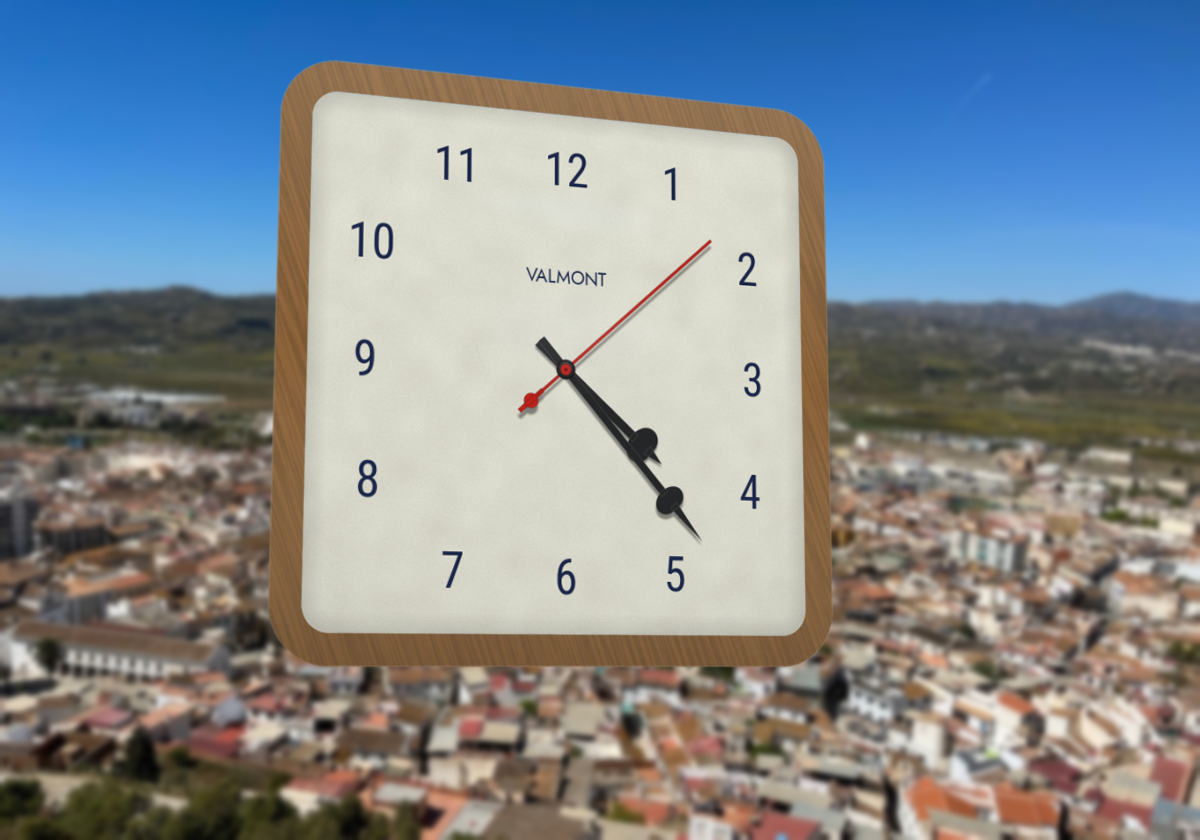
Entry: 4,23,08
